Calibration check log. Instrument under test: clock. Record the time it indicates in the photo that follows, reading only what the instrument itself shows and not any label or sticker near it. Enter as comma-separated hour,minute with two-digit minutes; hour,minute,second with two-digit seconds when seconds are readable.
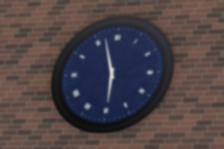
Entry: 5,57
